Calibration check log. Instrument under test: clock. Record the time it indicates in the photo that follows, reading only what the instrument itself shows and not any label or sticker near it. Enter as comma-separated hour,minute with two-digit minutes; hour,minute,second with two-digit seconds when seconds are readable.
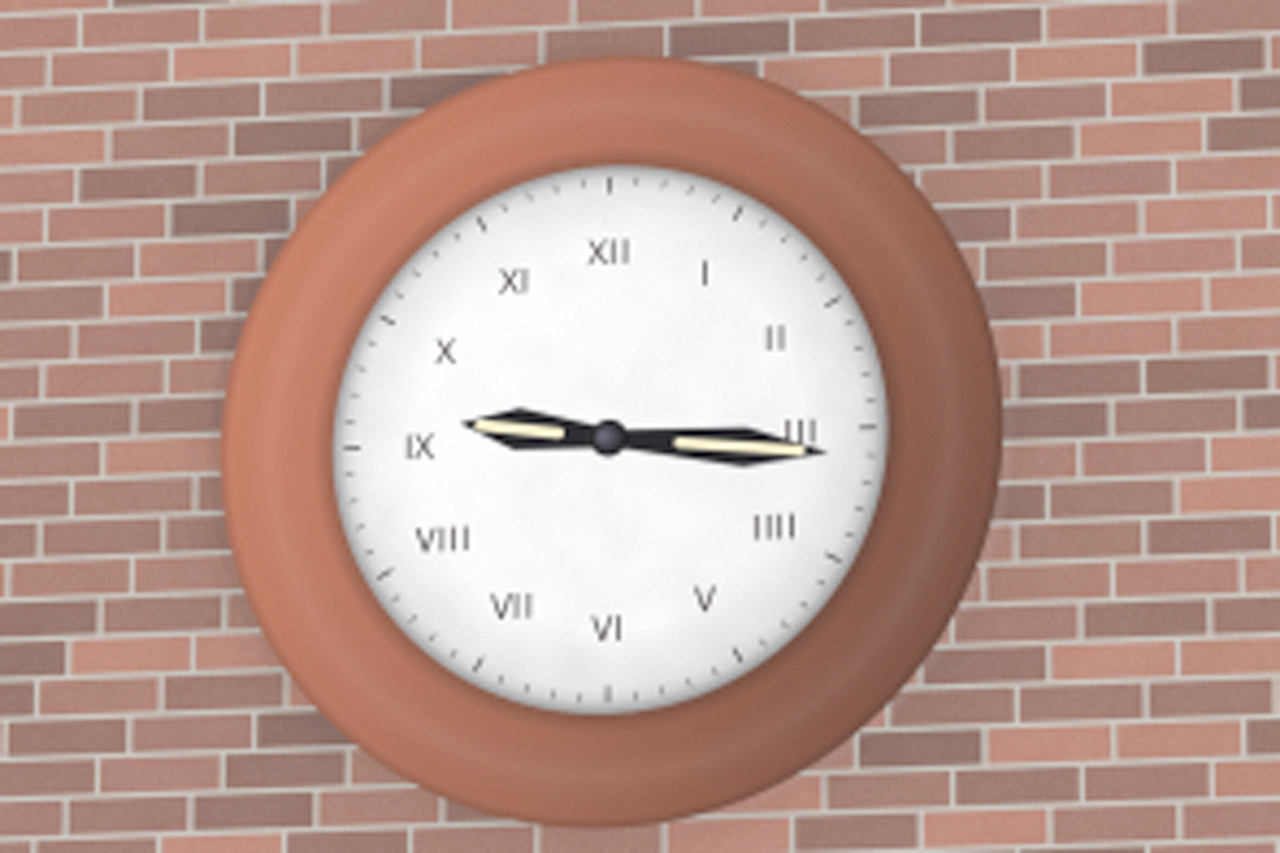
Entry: 9,16
